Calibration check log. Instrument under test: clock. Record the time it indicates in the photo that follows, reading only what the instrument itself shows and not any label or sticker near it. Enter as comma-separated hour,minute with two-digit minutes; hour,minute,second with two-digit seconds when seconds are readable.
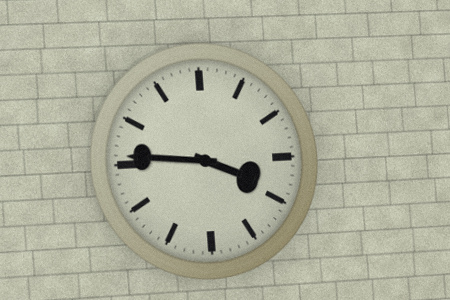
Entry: 3,46
